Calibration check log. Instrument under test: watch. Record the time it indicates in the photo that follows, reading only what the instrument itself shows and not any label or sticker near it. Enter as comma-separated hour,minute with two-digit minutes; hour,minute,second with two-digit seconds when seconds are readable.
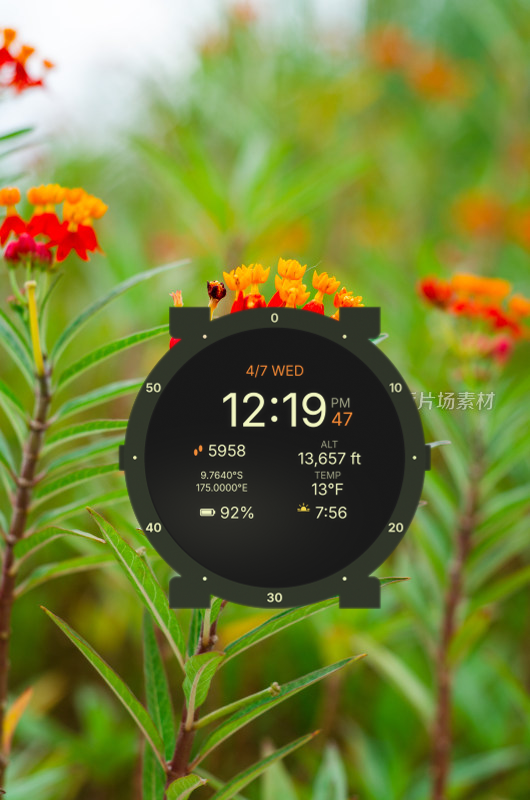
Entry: 12,19,47
